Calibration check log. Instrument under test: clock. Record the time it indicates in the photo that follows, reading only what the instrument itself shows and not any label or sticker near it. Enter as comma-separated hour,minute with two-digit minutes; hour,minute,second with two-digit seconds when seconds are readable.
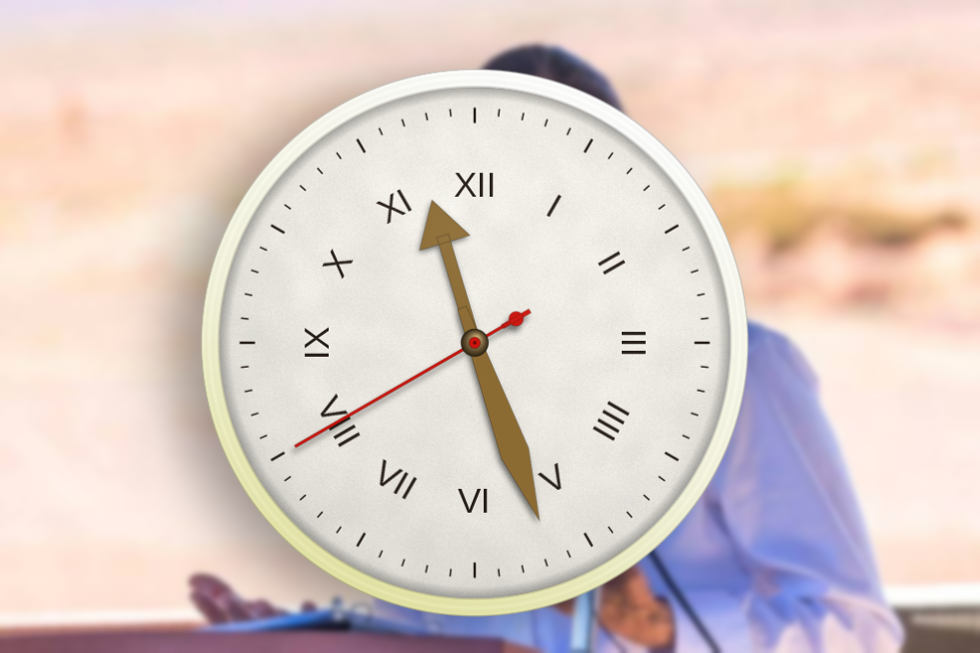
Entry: 11,26,40
